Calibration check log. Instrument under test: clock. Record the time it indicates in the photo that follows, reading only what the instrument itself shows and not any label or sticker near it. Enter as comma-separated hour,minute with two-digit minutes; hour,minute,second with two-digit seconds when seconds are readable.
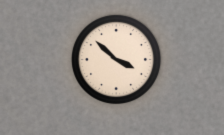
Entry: 3,52
